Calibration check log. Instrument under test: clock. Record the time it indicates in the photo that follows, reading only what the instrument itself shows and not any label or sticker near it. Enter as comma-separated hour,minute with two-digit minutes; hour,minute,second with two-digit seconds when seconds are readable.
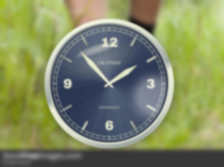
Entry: 1,53
